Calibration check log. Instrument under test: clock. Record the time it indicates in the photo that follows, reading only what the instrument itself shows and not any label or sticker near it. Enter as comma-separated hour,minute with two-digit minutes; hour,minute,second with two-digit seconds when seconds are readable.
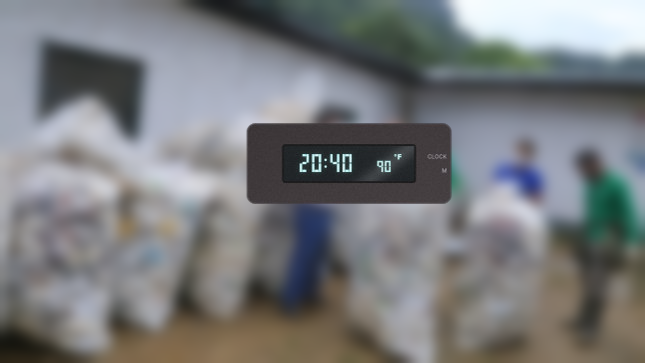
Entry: 20,40
